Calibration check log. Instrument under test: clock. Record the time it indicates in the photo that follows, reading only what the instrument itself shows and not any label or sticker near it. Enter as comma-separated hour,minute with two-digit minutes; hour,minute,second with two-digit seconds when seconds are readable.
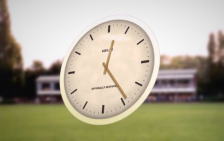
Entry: 12,24
